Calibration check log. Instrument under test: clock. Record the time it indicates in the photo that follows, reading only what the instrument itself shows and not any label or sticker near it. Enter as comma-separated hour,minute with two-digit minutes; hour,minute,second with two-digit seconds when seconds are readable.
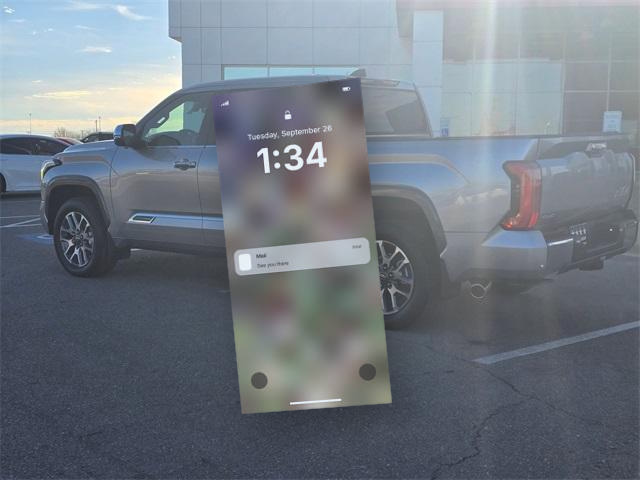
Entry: 1,34
